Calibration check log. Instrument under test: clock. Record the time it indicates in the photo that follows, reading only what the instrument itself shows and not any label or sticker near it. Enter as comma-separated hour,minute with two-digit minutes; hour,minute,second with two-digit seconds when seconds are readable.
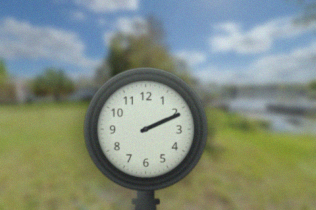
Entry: 2,11
